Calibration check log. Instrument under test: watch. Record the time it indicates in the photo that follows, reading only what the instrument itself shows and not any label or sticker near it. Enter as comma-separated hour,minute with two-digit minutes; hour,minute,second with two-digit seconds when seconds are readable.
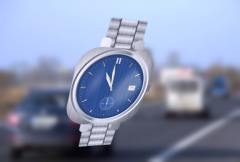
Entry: 10,59
